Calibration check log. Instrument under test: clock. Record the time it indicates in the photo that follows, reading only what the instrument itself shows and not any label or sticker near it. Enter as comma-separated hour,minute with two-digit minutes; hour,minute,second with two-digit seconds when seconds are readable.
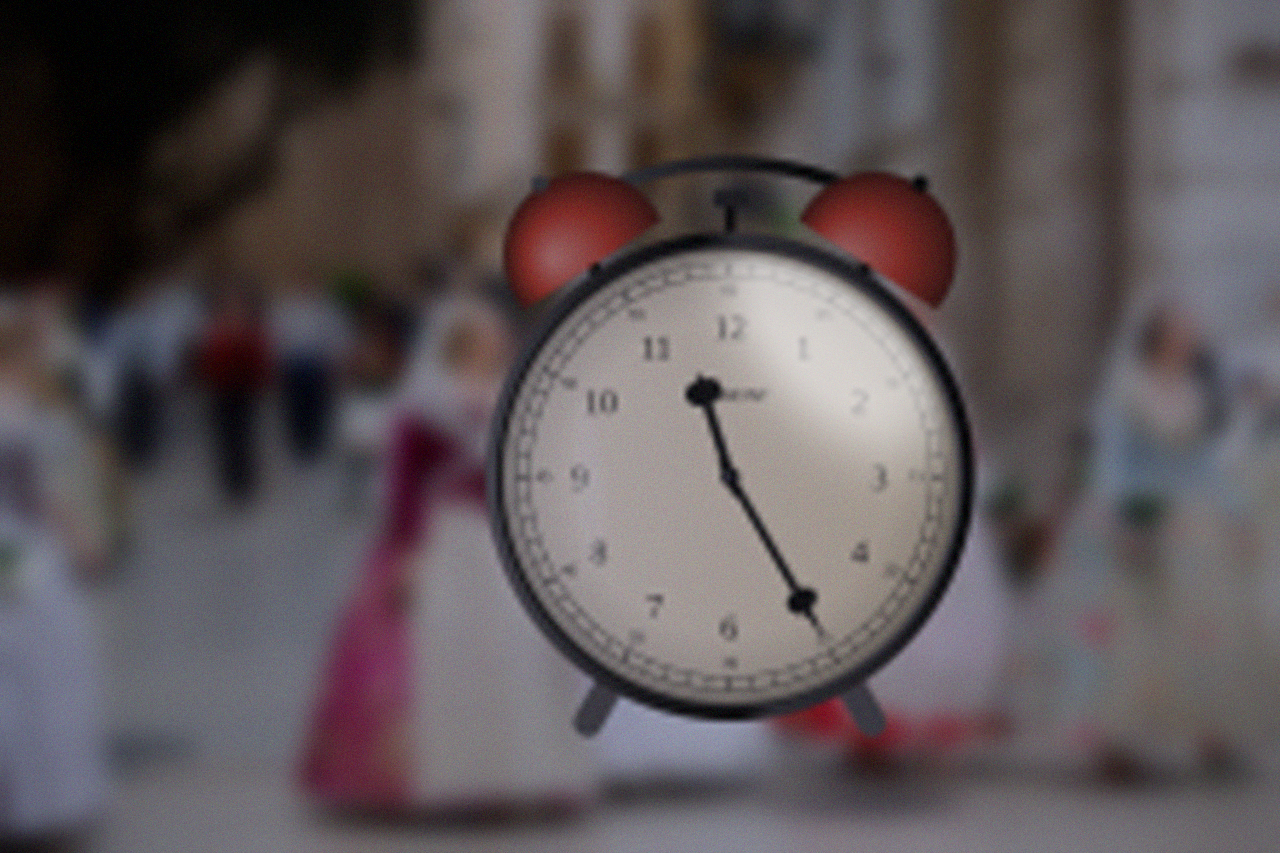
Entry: 11,25
